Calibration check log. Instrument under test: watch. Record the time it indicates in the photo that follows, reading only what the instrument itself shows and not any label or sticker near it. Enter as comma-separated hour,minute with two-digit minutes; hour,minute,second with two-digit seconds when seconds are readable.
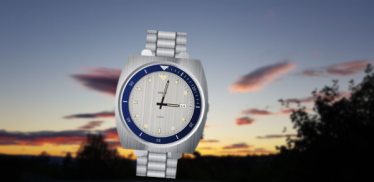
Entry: 3,02
